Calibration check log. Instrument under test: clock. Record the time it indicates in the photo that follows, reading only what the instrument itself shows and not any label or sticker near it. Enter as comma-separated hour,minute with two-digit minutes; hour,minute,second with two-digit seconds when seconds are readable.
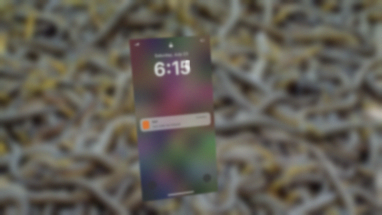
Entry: 6,15
